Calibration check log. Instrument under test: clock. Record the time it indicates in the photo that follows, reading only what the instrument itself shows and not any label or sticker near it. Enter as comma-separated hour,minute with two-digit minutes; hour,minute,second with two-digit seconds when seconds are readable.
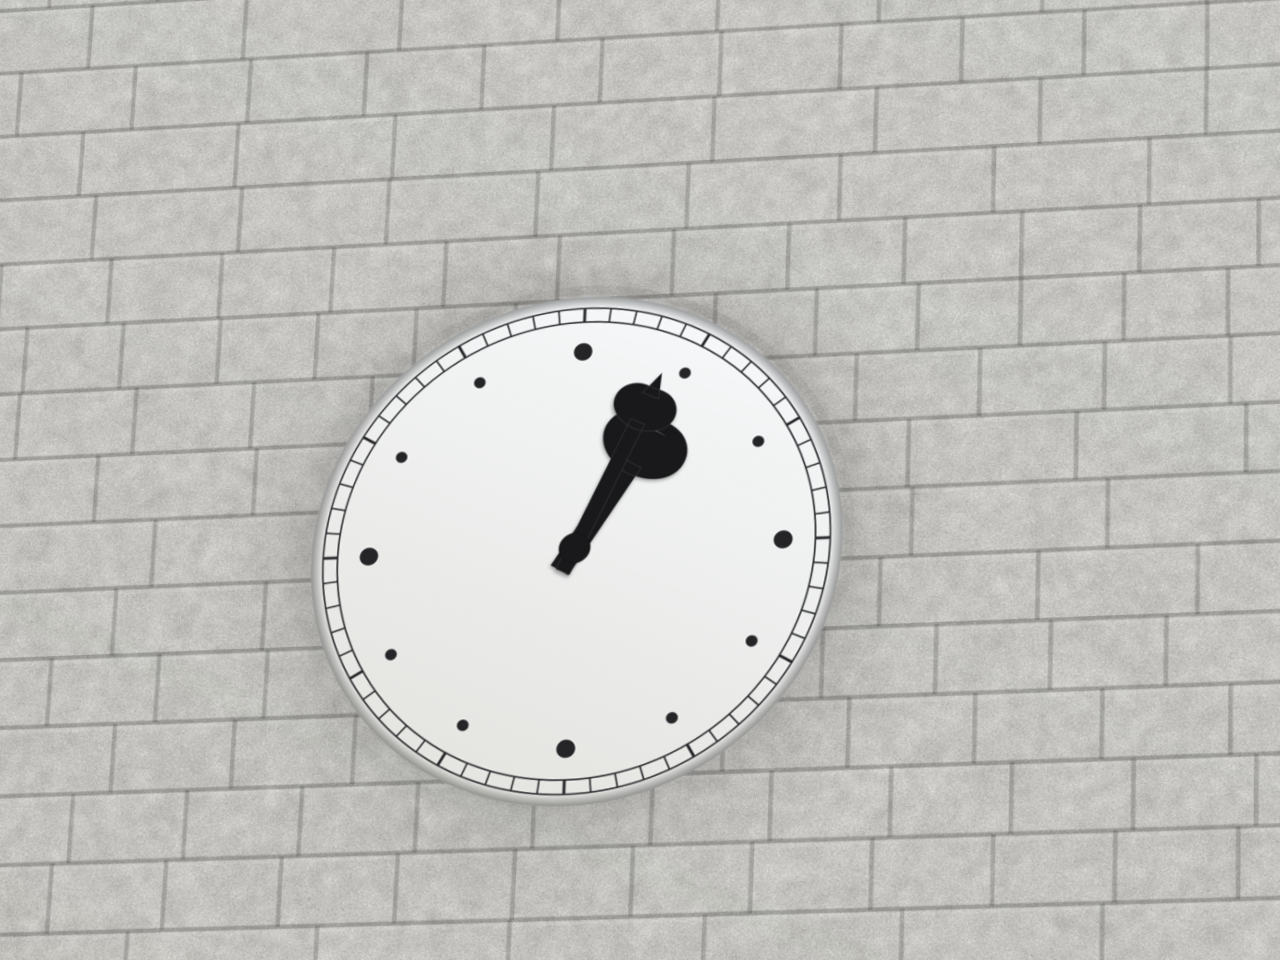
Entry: 1,04
